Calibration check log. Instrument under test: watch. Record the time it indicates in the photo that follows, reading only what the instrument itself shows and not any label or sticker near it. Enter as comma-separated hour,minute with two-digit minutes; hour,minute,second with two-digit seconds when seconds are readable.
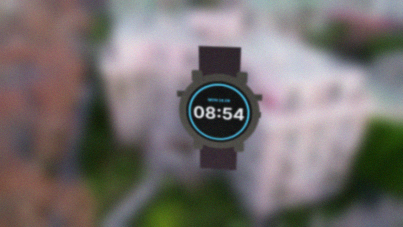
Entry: 8,54
